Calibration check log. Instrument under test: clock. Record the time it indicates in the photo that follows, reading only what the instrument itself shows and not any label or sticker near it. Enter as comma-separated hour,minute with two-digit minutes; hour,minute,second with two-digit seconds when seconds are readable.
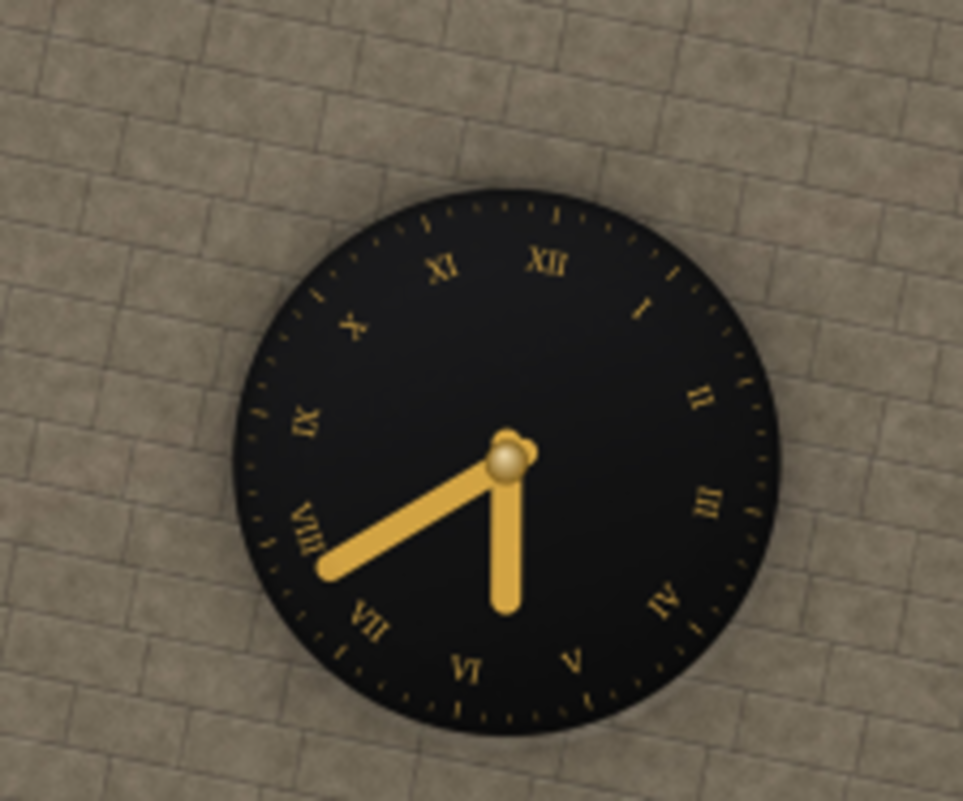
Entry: 5,38
